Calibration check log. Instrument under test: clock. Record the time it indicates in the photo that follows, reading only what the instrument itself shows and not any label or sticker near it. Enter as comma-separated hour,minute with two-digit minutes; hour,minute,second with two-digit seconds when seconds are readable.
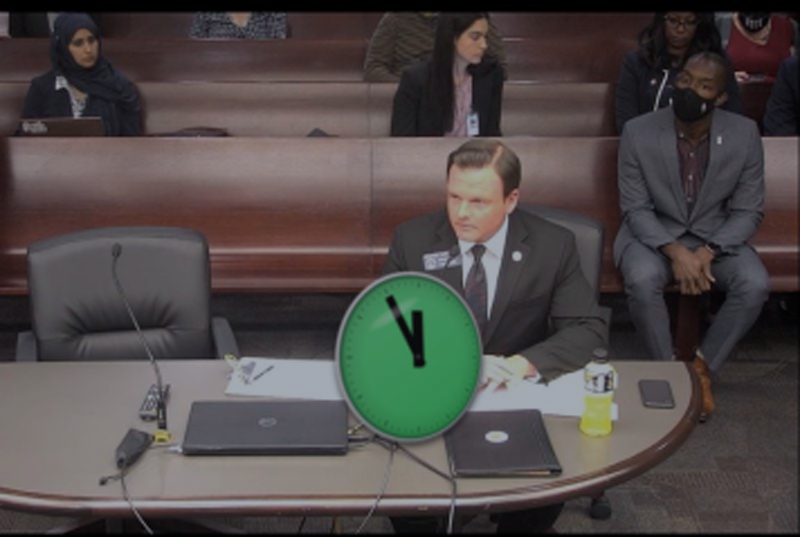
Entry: 11,55
